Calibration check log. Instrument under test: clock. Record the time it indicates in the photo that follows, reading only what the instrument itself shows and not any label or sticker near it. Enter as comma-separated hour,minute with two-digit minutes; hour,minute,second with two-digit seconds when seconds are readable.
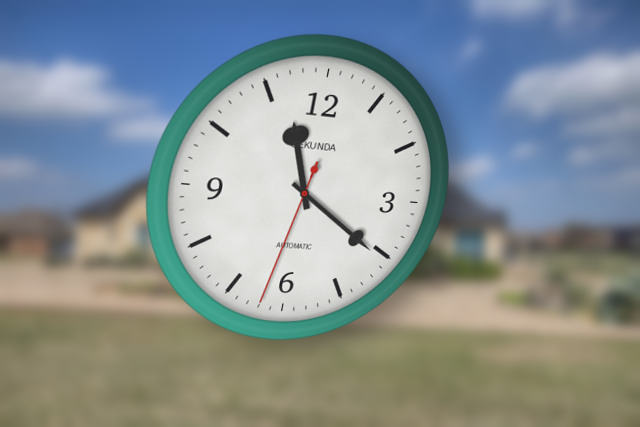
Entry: 11,20,32
